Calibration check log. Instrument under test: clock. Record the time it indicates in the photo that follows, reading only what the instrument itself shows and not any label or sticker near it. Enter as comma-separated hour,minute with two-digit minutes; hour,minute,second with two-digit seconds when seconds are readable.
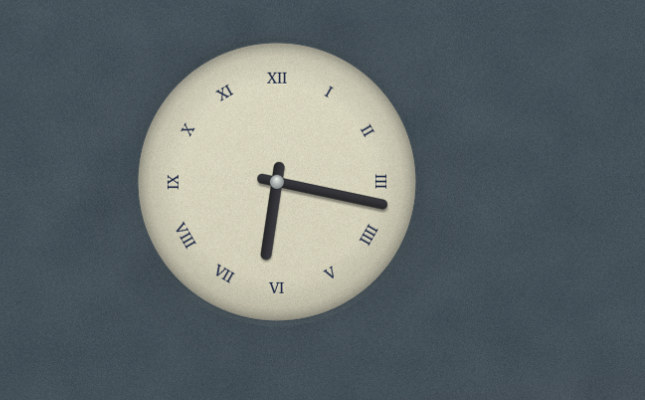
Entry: 6,17
